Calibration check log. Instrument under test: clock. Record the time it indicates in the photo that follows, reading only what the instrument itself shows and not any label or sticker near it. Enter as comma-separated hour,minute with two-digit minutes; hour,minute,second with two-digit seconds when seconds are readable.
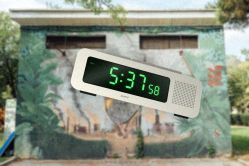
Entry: 5,37,58
